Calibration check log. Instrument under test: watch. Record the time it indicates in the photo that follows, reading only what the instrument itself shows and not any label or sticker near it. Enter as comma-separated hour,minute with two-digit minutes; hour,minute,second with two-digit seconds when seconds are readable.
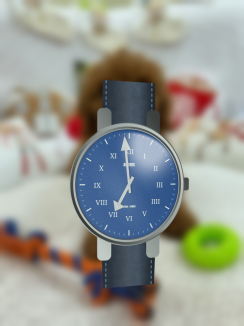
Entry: 6,59
